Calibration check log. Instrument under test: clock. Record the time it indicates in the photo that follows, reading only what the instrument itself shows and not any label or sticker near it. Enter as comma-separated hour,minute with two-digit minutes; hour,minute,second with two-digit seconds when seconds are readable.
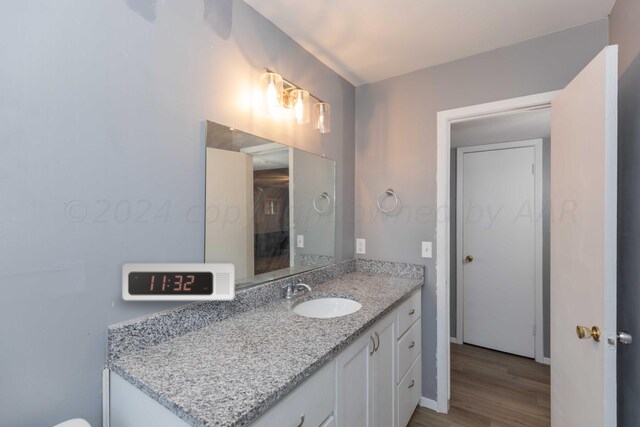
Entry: 11,32
